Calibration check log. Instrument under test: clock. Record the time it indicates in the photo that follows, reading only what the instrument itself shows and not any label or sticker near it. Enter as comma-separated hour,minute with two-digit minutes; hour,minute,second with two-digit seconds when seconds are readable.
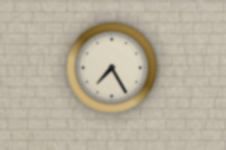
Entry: 7,25
